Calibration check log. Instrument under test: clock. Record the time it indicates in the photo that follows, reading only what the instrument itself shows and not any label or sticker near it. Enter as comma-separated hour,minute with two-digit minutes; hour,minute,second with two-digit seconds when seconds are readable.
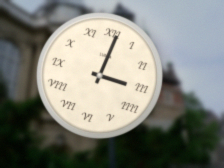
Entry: 3,01
